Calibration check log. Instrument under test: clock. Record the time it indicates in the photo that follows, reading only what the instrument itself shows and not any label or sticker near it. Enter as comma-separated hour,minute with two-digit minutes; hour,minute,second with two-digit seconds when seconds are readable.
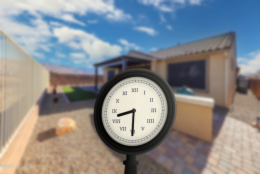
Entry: 8,30
